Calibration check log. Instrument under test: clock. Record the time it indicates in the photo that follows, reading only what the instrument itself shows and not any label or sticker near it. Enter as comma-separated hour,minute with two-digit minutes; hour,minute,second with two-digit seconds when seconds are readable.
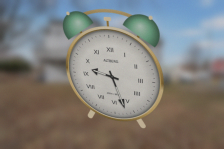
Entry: 9,27
